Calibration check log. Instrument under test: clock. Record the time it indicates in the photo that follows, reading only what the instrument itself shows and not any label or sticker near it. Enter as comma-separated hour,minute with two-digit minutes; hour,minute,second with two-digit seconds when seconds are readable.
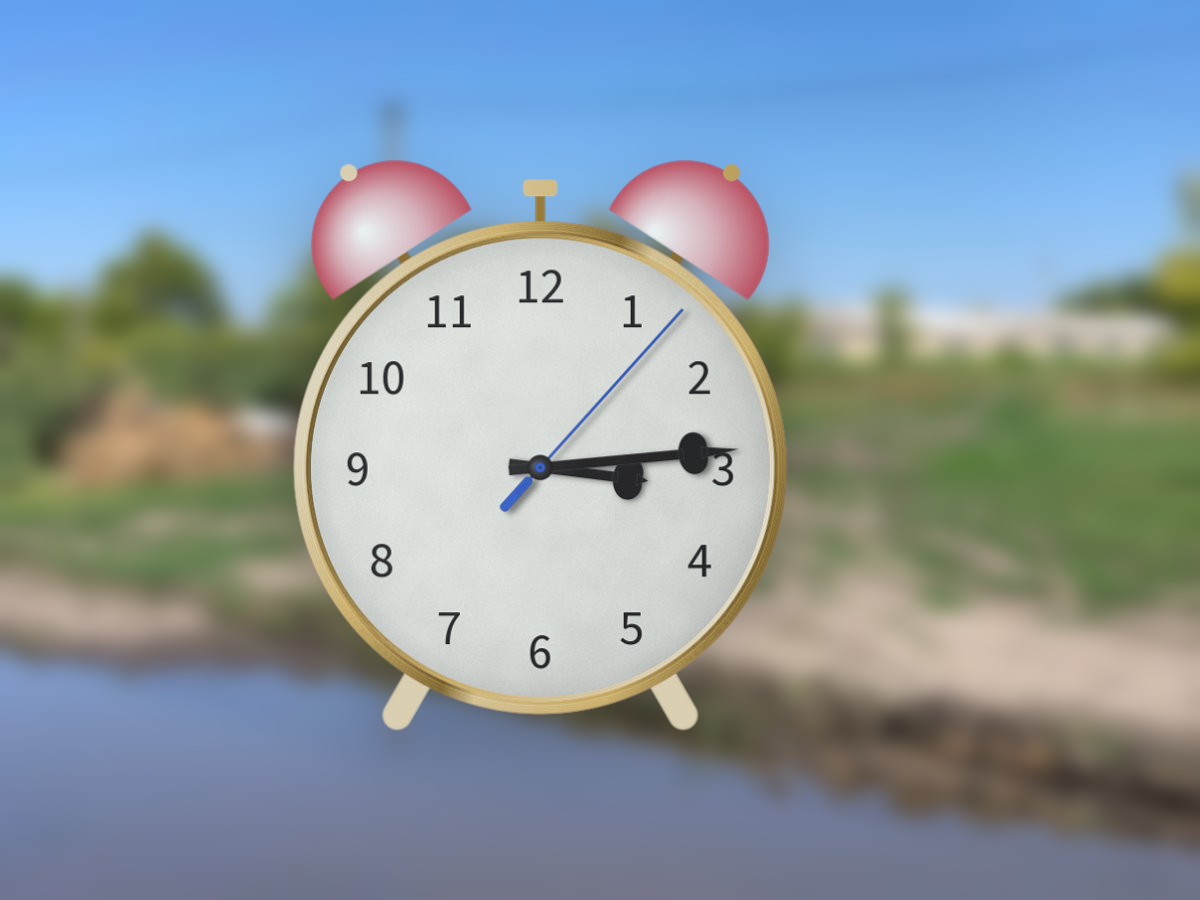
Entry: 3,14,07
